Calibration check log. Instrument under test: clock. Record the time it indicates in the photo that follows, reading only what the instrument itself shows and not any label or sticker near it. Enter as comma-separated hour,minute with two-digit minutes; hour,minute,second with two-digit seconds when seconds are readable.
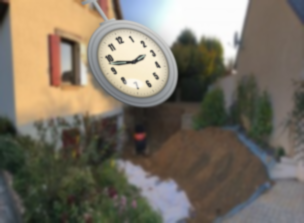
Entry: 2,48
